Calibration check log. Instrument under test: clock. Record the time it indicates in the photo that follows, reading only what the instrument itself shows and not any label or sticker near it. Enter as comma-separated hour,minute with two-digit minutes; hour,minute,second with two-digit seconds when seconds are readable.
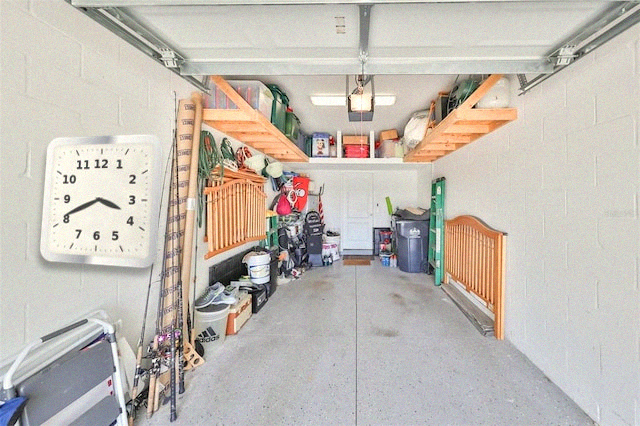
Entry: 3,41
